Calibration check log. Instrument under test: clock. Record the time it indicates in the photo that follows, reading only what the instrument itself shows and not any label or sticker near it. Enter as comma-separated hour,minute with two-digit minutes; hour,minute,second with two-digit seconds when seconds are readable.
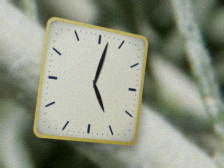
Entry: 5,02
